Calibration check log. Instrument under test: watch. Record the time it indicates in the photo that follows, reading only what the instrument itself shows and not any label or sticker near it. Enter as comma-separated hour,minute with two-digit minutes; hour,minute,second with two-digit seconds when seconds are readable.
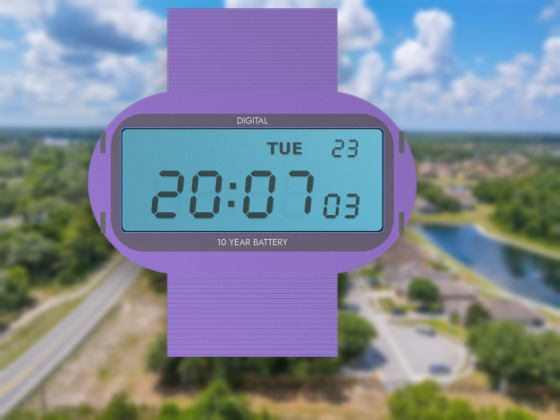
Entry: 20,07,03
